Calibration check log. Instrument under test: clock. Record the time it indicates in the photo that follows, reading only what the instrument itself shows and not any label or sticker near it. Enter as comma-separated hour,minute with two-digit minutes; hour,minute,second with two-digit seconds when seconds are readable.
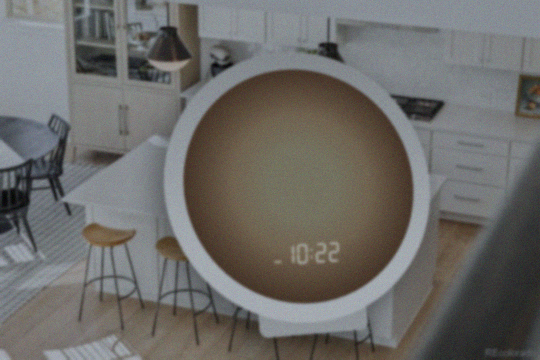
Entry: 10,22
